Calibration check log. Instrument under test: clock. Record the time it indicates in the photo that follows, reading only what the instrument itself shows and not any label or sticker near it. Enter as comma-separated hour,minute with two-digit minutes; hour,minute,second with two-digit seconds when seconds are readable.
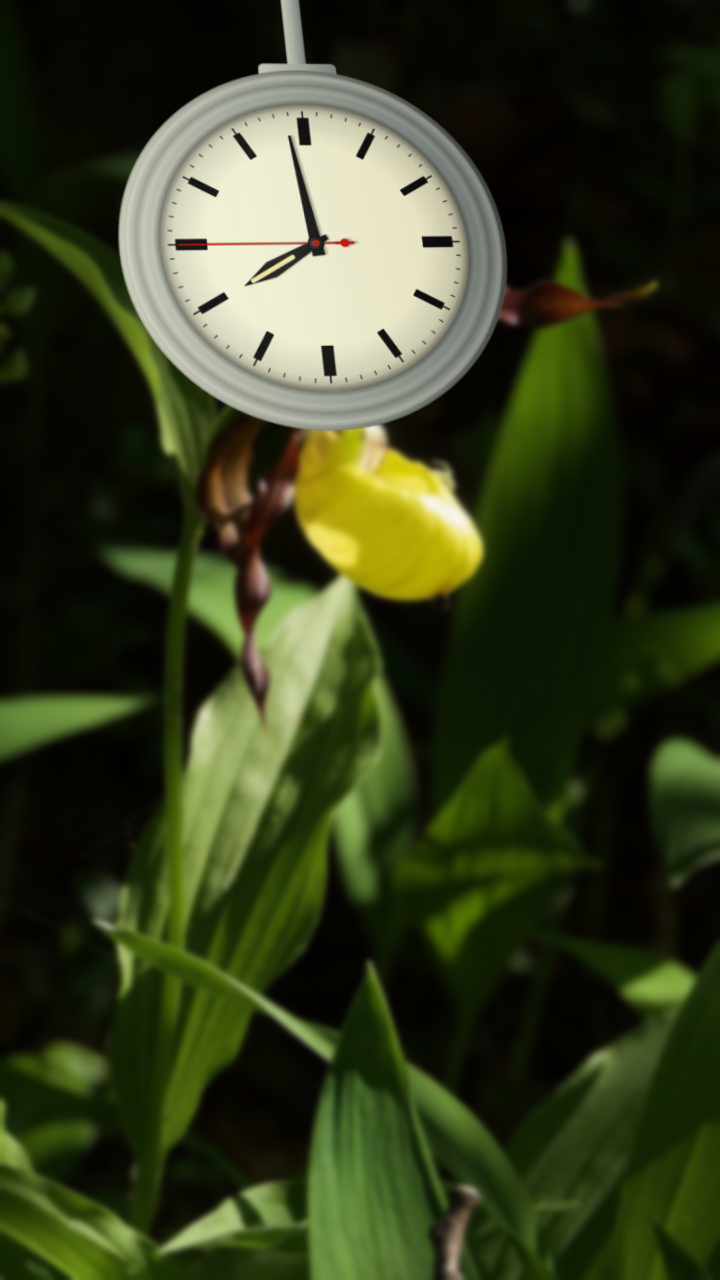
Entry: 7,58,45
